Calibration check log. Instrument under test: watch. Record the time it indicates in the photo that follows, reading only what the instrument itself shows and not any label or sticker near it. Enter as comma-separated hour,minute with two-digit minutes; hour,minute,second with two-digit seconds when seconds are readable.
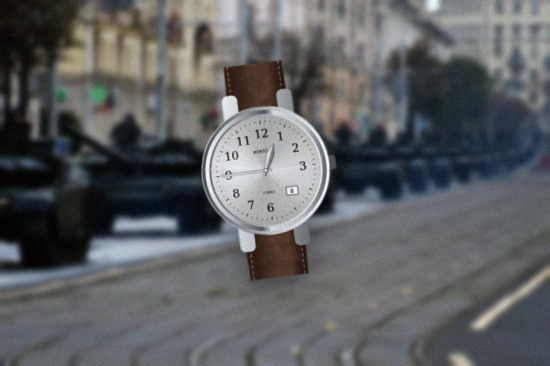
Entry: 12,45
